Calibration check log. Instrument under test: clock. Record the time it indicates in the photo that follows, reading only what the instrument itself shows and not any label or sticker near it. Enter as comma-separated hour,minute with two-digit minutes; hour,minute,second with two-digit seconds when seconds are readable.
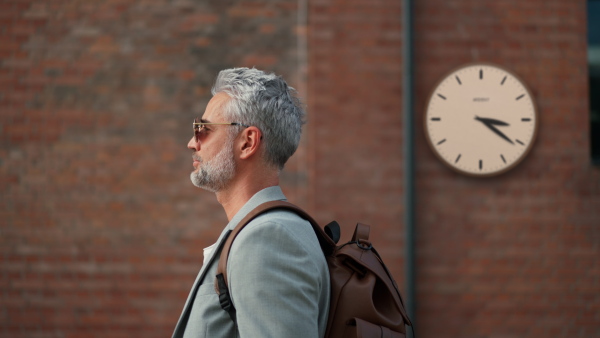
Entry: 3,21
